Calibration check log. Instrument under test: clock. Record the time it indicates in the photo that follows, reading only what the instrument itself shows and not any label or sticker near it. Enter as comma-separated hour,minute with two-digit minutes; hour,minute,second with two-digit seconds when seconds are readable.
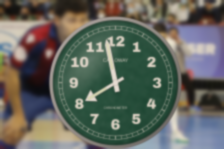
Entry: 7,58
